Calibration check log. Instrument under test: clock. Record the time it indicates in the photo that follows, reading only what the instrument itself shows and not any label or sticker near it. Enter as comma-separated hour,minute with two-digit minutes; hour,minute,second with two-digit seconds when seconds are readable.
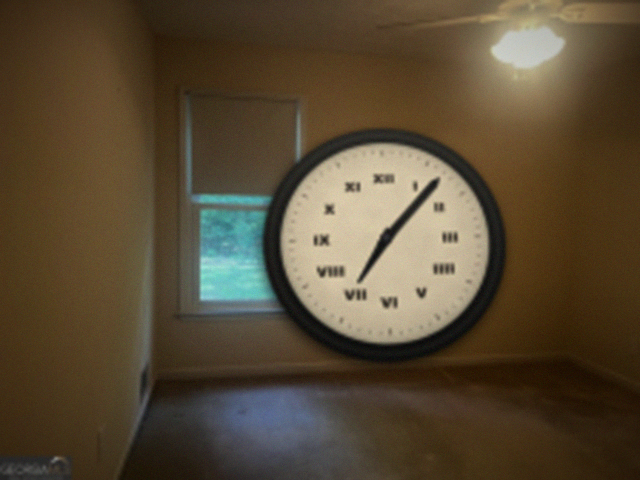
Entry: 7,07
